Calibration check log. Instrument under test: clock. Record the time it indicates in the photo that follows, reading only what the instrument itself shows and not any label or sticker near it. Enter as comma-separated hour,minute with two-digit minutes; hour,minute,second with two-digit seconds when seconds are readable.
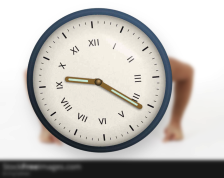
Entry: 9,21
